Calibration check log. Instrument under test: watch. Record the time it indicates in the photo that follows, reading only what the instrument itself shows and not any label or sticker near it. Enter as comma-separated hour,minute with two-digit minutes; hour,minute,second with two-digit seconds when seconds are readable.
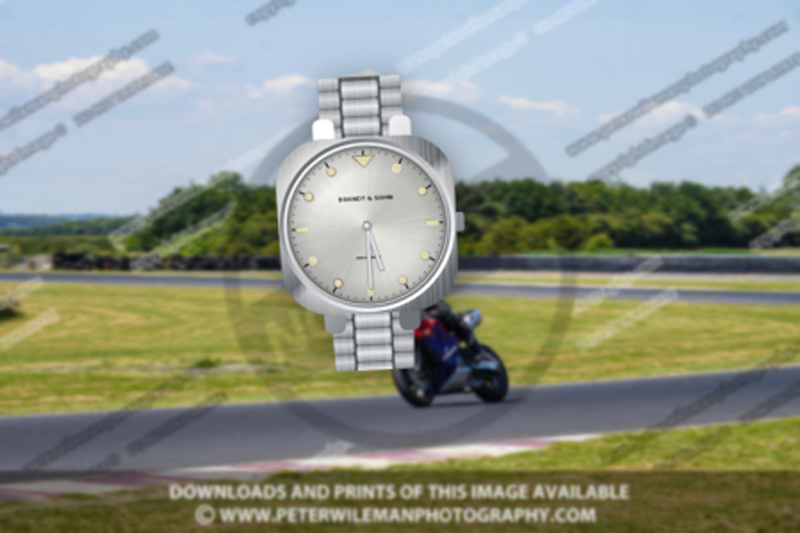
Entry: 5,30
